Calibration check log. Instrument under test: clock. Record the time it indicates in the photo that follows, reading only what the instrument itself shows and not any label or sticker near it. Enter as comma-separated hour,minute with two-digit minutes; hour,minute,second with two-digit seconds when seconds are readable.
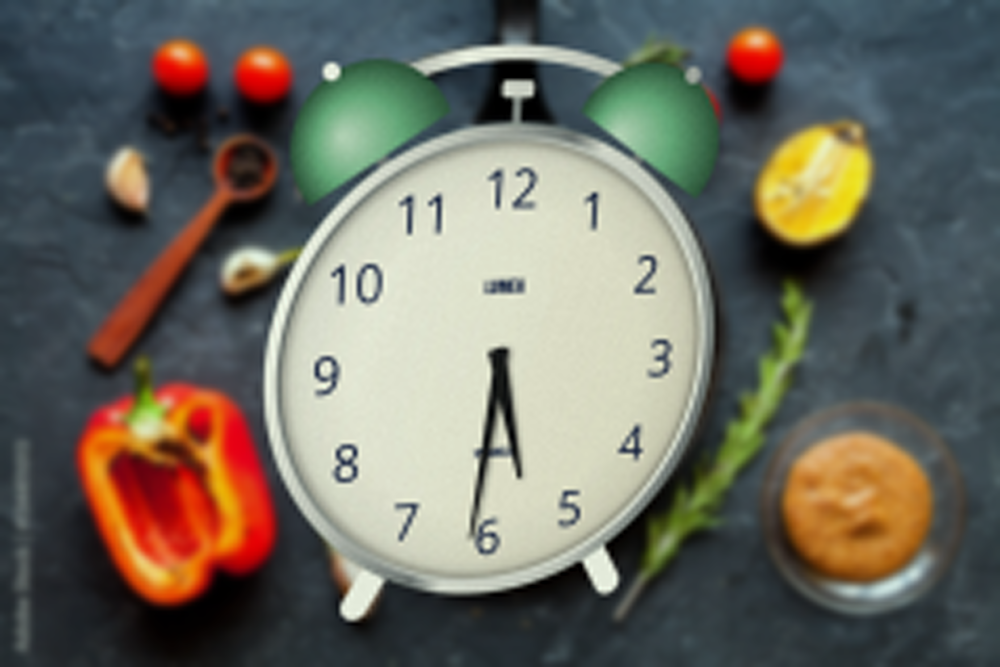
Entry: 5,31
